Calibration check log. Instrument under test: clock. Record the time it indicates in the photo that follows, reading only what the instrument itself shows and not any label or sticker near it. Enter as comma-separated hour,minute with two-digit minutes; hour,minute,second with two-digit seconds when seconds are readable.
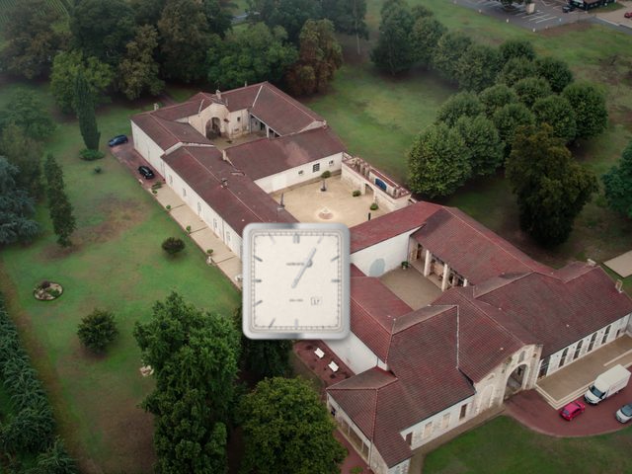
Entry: 1,05
